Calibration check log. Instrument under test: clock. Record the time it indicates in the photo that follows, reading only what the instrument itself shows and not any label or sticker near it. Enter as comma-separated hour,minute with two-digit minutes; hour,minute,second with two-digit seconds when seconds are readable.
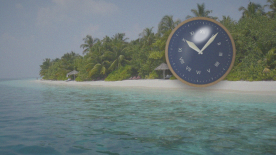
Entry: 10,06
